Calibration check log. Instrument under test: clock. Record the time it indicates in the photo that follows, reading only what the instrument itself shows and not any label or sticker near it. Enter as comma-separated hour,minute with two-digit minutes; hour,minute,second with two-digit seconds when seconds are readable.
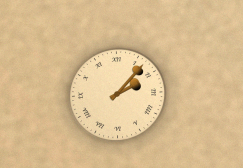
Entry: 2,07
